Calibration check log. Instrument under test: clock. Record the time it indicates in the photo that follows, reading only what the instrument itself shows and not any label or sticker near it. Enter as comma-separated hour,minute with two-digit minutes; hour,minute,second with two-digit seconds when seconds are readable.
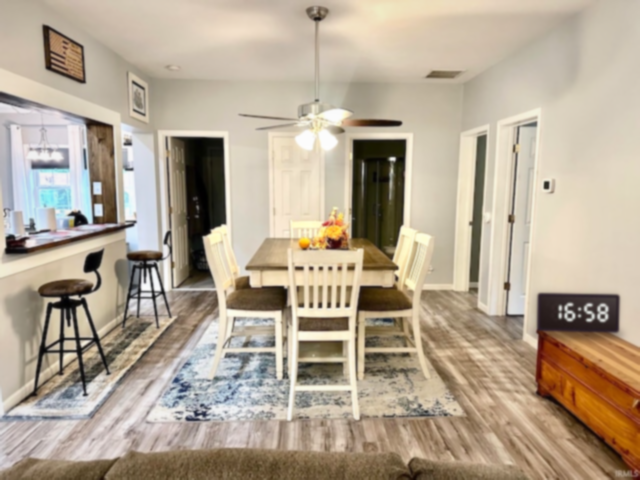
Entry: 16,58
